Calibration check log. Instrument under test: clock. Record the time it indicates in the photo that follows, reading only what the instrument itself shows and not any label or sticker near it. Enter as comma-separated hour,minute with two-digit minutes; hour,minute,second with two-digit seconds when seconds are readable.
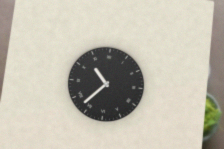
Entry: 10,37
